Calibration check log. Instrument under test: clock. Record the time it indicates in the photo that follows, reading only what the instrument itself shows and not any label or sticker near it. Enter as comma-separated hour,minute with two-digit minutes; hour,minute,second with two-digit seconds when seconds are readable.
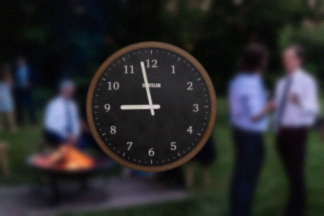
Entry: 8,58
